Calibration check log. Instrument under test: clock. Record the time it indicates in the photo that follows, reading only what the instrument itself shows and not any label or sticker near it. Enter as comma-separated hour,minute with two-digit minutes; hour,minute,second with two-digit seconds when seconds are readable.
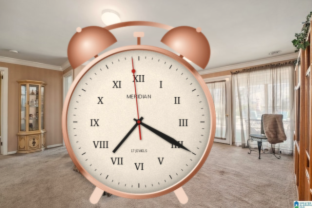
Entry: 7,19,59
